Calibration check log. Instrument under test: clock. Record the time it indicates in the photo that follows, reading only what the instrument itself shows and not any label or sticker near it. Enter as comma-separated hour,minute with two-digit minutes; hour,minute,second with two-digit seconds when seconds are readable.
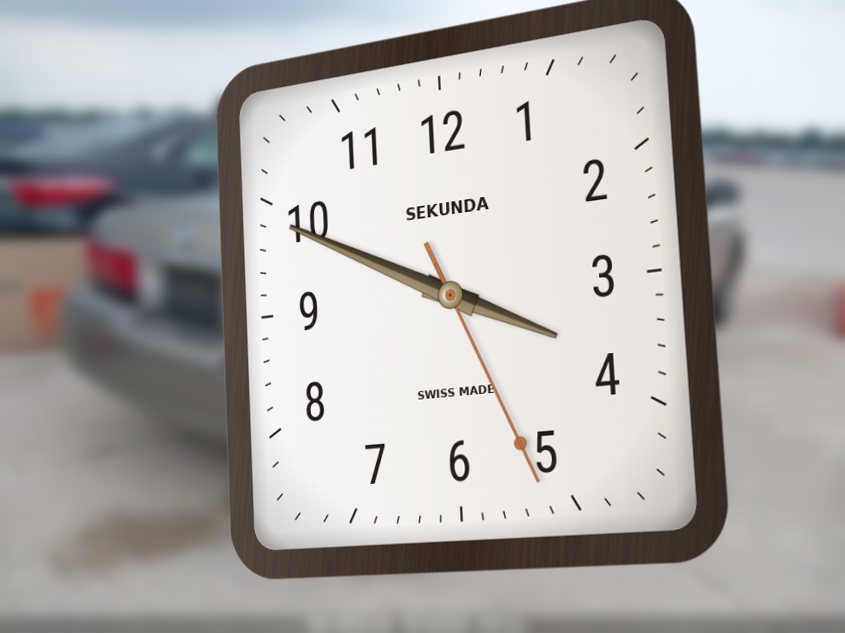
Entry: 3,49,26
